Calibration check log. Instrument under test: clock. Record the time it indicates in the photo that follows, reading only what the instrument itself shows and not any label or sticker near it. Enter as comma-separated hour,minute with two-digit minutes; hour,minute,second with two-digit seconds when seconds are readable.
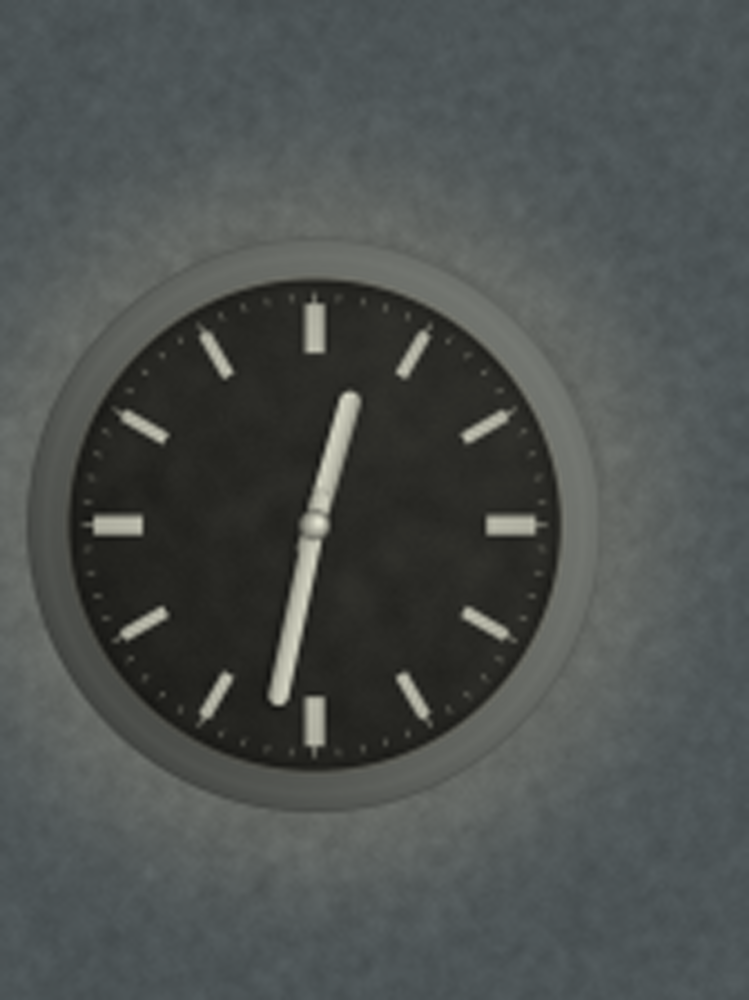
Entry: 12,32
